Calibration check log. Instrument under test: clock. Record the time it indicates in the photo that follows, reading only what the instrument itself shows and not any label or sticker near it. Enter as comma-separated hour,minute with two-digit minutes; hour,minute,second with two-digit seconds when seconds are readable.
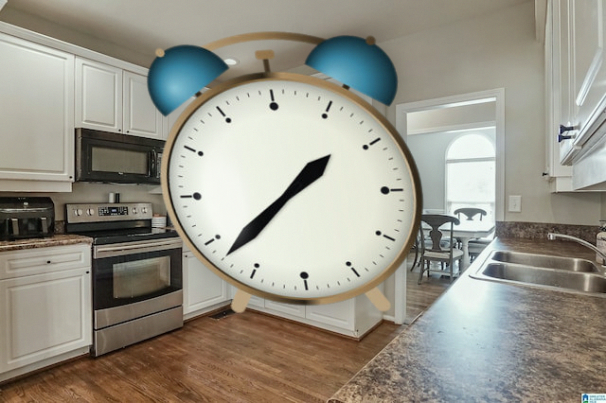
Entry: 1,38
